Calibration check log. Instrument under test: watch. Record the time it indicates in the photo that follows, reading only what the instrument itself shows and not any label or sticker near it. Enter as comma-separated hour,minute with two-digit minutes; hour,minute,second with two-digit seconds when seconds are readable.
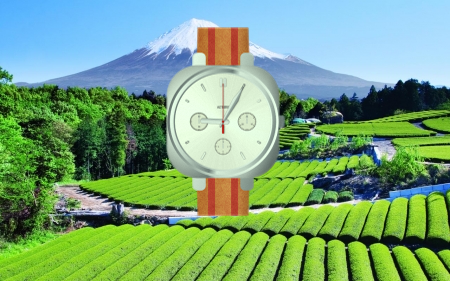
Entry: 9,05
